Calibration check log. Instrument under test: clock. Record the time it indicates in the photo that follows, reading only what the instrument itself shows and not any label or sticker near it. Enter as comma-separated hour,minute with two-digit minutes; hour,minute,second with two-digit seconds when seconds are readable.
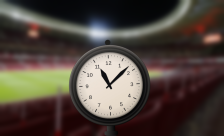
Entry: 11,08
